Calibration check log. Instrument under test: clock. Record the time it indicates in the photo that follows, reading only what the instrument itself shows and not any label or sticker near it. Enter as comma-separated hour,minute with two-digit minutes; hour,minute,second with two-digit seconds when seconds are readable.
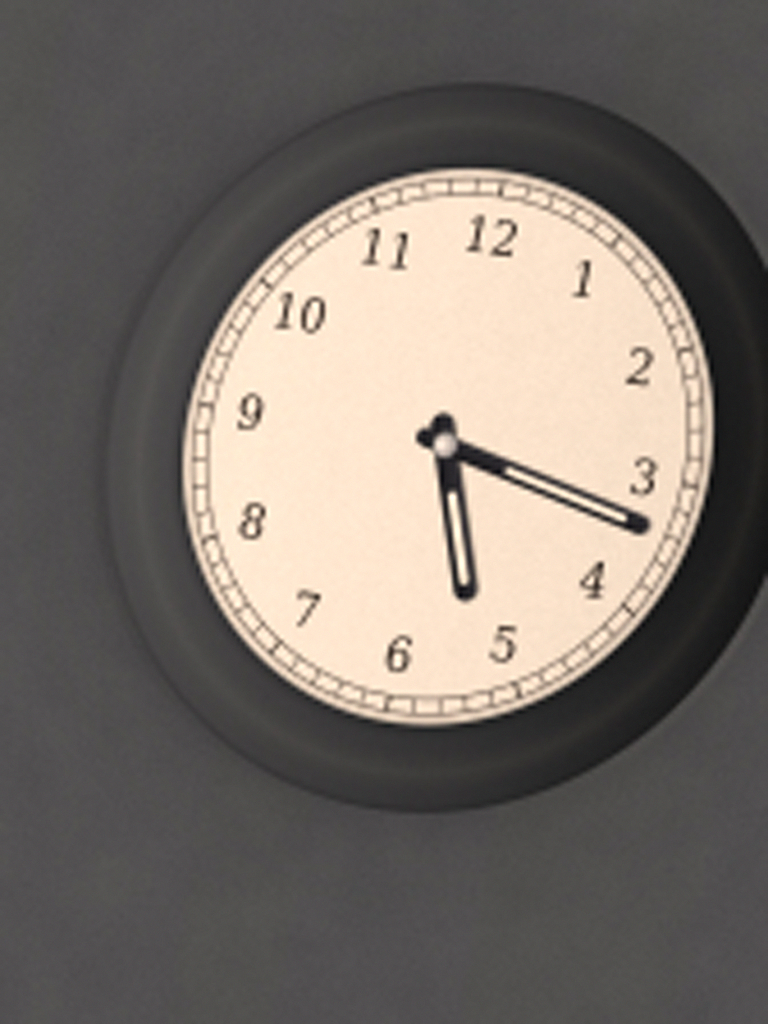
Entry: 5,17
